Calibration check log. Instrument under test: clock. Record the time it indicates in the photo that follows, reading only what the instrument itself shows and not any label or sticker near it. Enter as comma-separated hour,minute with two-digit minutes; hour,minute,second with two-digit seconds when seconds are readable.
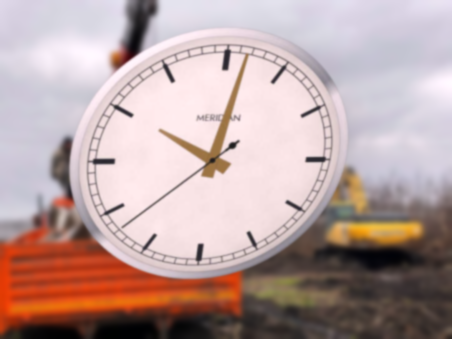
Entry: 10,01,38
